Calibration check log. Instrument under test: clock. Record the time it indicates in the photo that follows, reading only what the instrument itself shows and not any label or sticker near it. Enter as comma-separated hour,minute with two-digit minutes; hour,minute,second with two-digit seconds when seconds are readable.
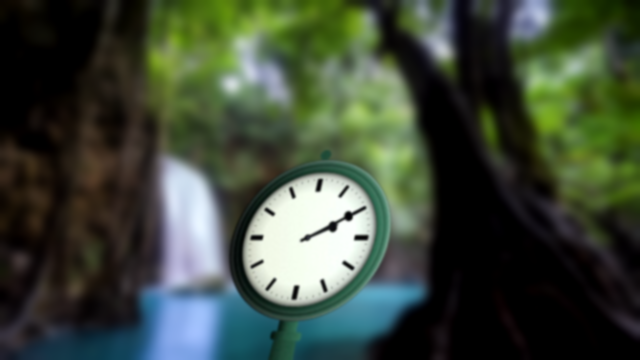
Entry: 2,10
